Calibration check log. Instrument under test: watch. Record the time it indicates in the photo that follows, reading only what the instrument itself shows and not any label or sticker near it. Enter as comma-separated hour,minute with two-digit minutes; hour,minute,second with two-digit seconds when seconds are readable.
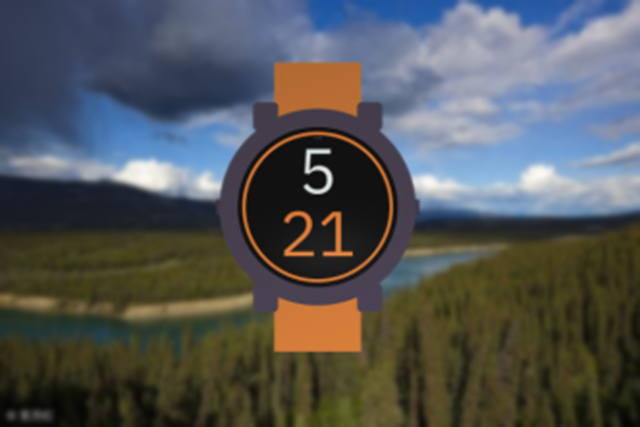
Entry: 5,21
